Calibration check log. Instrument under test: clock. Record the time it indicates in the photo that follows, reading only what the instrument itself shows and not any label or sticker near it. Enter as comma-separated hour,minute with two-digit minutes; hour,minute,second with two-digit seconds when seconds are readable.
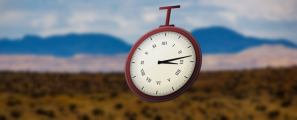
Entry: 3,13
